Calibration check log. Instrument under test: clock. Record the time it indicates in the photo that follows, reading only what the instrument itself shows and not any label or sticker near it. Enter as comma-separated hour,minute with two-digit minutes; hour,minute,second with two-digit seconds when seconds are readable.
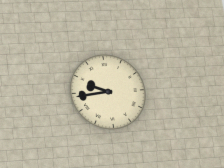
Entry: 9,44
